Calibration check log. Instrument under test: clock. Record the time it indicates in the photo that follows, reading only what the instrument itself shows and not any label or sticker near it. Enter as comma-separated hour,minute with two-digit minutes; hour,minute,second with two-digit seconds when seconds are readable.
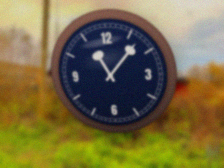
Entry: 11,07
